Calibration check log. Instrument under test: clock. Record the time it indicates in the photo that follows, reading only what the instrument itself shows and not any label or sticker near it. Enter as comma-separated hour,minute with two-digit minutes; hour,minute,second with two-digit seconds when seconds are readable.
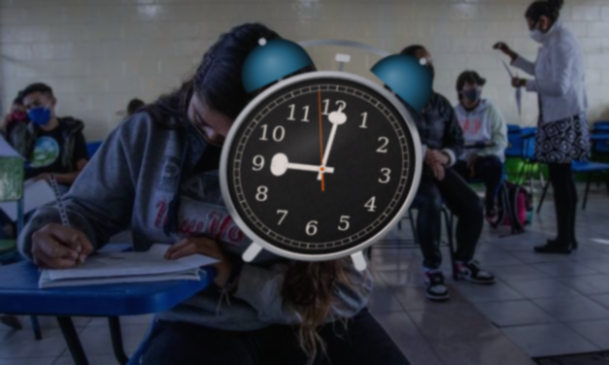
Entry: 9,00,58
